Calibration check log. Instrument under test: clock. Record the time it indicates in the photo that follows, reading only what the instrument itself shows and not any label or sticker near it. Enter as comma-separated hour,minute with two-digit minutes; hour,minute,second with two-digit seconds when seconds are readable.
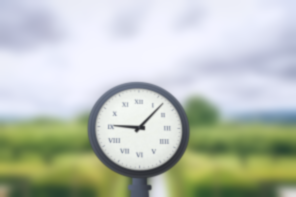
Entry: 9,07
